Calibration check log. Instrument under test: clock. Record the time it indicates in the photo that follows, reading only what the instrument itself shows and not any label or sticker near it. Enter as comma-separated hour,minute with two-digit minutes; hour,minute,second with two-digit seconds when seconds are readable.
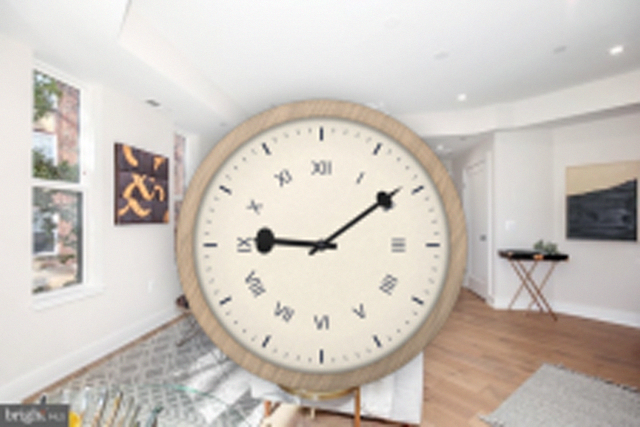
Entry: 9,09
